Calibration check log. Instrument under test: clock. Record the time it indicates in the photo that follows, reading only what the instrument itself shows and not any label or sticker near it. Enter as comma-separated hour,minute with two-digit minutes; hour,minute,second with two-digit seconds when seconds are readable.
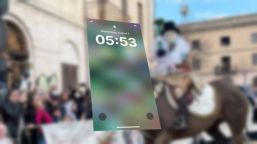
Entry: 5,53
